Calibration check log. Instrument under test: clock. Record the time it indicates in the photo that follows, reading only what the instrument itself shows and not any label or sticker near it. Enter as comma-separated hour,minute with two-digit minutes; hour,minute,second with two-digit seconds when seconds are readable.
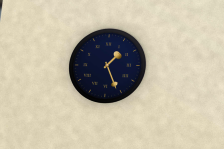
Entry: 1,26
